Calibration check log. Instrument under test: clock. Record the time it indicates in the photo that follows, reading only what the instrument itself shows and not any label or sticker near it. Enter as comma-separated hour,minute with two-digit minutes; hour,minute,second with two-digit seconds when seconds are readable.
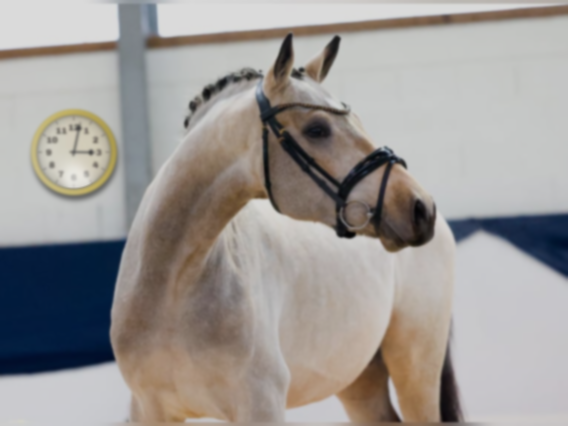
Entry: 3,02
